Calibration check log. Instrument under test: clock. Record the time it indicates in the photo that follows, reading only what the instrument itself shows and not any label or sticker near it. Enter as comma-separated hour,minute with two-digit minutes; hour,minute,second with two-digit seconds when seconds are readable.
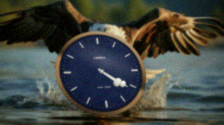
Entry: 4,21
